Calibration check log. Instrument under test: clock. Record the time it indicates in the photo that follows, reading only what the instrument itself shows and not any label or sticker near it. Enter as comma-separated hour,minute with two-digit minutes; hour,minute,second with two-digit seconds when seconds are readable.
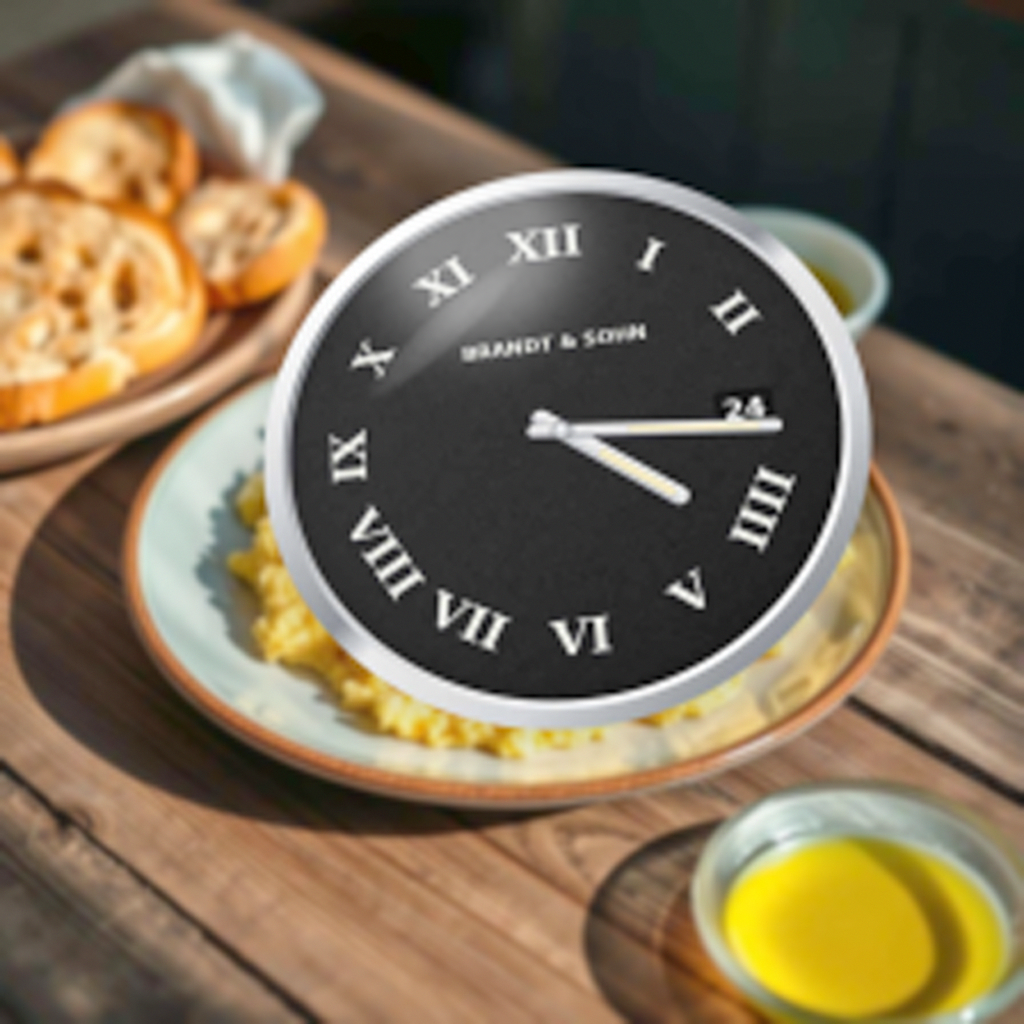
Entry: 4,16
